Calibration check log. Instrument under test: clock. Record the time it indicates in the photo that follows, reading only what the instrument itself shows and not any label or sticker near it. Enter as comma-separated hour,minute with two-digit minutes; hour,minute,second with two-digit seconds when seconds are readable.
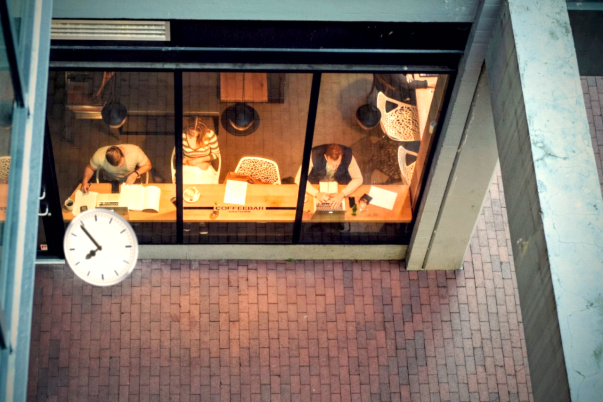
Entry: 7,54
